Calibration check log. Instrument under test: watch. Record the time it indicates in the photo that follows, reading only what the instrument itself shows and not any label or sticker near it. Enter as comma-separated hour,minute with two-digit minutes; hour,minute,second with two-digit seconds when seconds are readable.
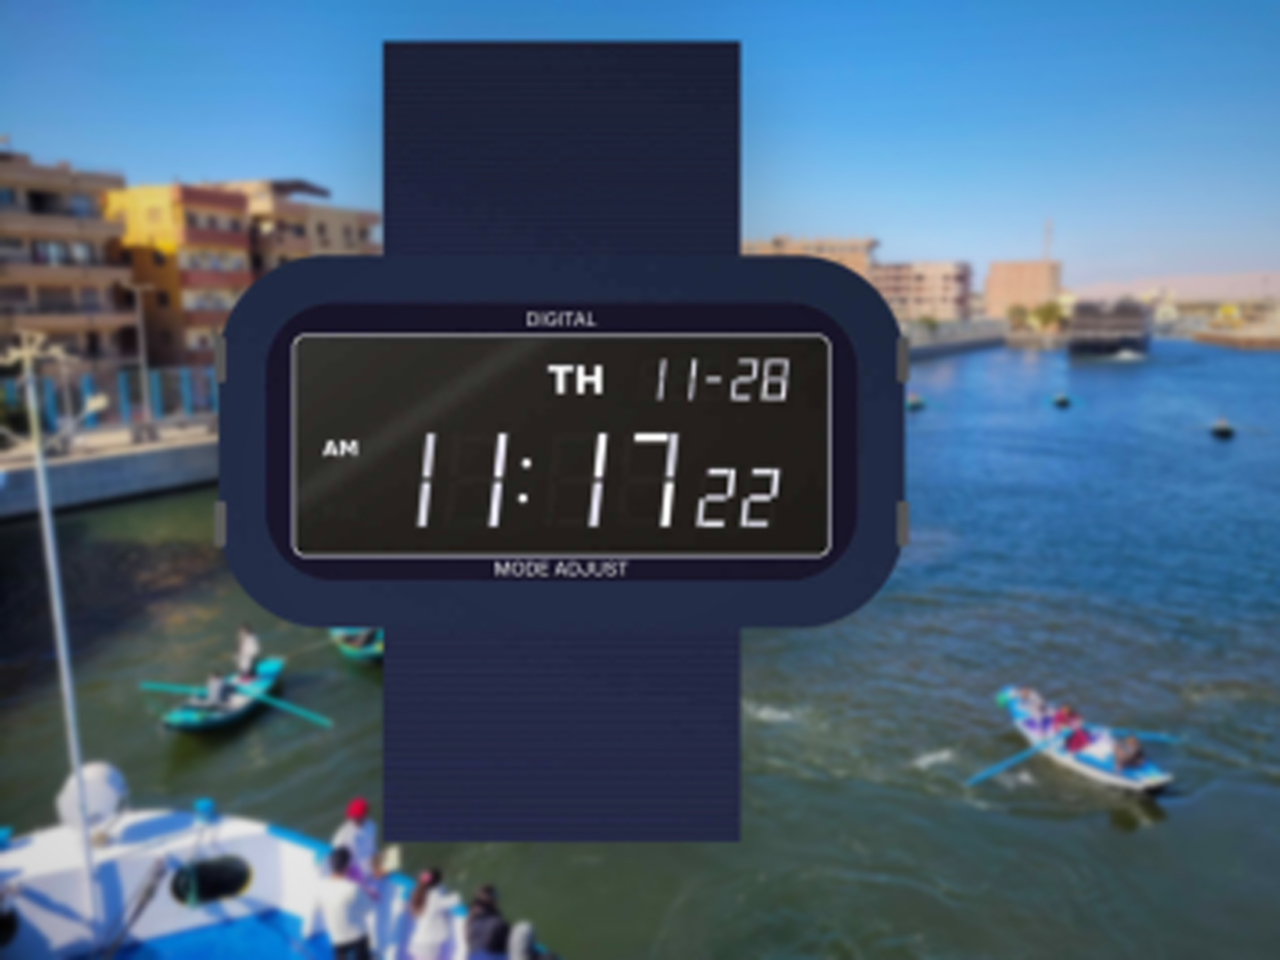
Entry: 11,17,22
